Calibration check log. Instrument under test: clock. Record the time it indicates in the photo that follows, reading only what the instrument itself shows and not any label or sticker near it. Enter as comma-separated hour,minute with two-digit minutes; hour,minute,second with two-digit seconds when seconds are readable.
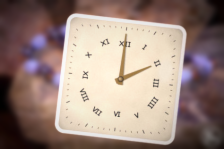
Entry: 2,00
